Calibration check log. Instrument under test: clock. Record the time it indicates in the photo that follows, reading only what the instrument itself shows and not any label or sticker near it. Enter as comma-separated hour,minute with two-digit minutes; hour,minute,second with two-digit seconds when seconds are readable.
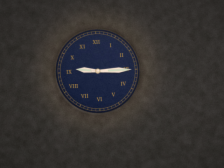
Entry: 9,15
